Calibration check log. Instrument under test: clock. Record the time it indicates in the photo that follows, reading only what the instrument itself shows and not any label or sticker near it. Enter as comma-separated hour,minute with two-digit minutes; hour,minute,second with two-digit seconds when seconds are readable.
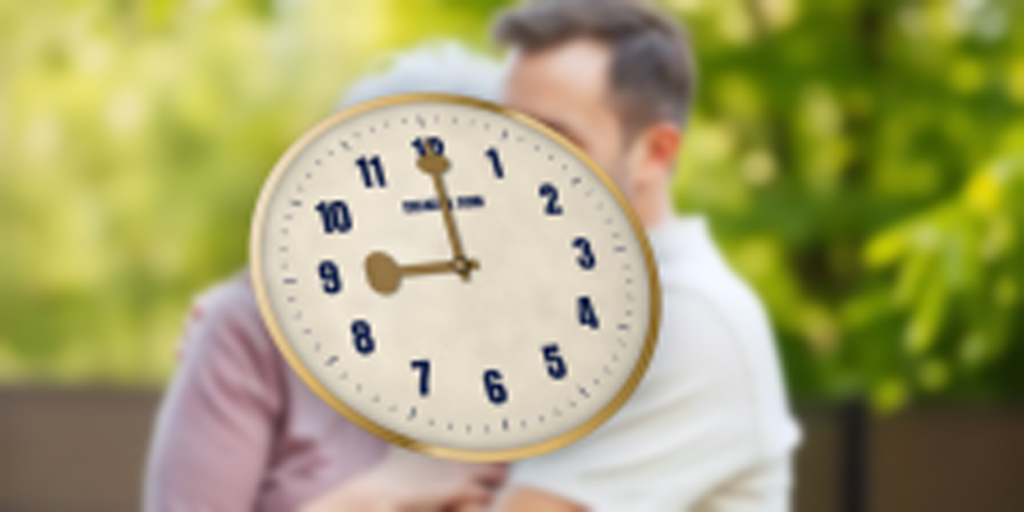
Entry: 9,00
